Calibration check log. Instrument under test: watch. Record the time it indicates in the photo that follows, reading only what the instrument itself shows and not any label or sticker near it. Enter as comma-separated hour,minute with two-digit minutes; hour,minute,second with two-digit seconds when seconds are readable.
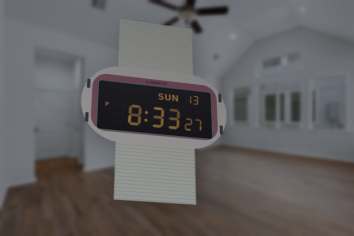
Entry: 8,33,27
